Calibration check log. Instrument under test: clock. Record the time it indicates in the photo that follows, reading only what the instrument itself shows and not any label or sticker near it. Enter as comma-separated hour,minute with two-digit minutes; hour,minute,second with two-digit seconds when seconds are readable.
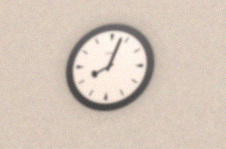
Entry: 8,03
